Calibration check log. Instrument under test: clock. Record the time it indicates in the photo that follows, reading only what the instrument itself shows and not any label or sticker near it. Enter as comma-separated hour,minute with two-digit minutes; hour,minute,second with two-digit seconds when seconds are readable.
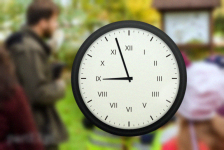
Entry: 8,57
